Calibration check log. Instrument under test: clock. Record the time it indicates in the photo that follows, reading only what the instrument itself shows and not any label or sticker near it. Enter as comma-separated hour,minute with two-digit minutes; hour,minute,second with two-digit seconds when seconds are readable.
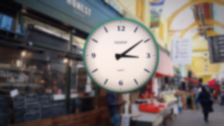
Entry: 3,09
